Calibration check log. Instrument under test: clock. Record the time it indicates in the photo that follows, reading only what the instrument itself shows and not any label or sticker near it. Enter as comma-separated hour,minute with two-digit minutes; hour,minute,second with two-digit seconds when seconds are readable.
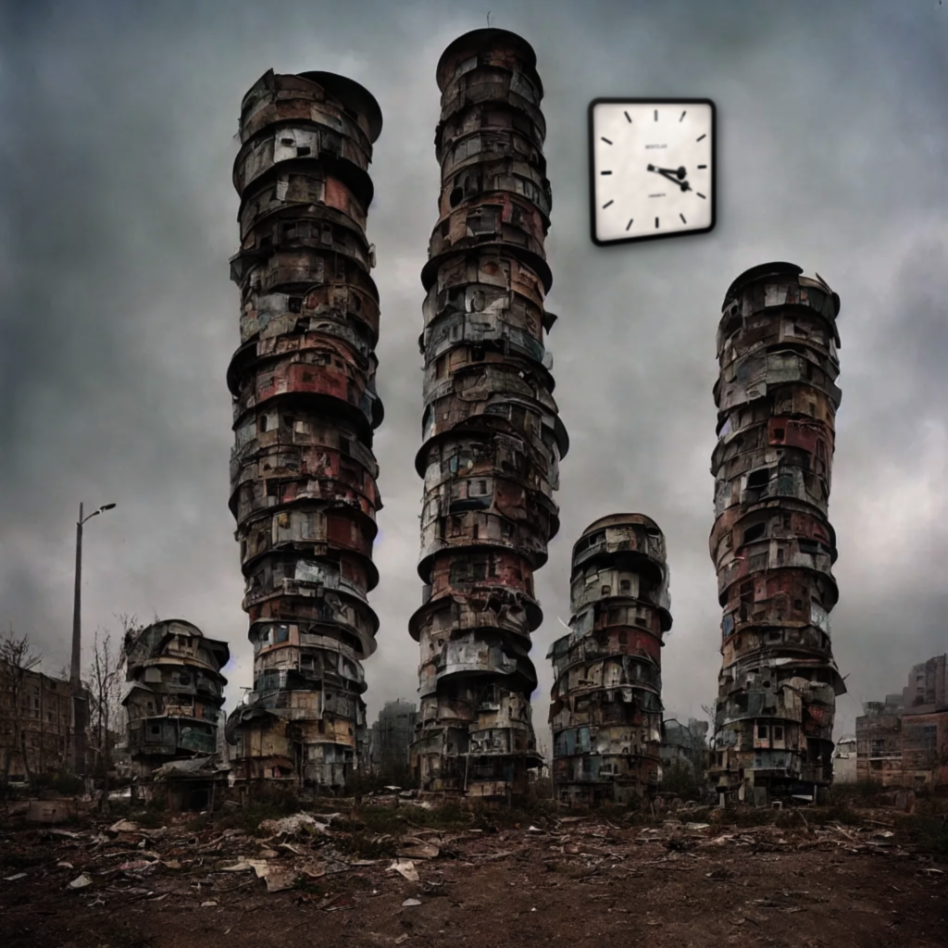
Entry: 3,20
